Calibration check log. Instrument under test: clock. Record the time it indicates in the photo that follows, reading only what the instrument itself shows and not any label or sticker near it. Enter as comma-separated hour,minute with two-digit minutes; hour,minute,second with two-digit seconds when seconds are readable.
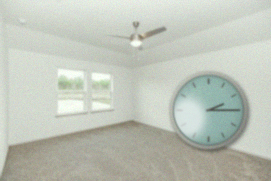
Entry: 2,15
